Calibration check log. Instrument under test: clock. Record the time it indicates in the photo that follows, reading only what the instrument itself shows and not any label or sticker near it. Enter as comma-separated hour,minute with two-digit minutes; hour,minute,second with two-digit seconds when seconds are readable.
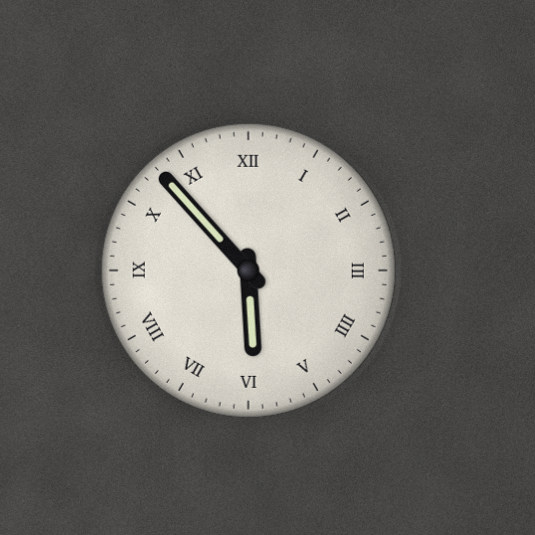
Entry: 5,53
